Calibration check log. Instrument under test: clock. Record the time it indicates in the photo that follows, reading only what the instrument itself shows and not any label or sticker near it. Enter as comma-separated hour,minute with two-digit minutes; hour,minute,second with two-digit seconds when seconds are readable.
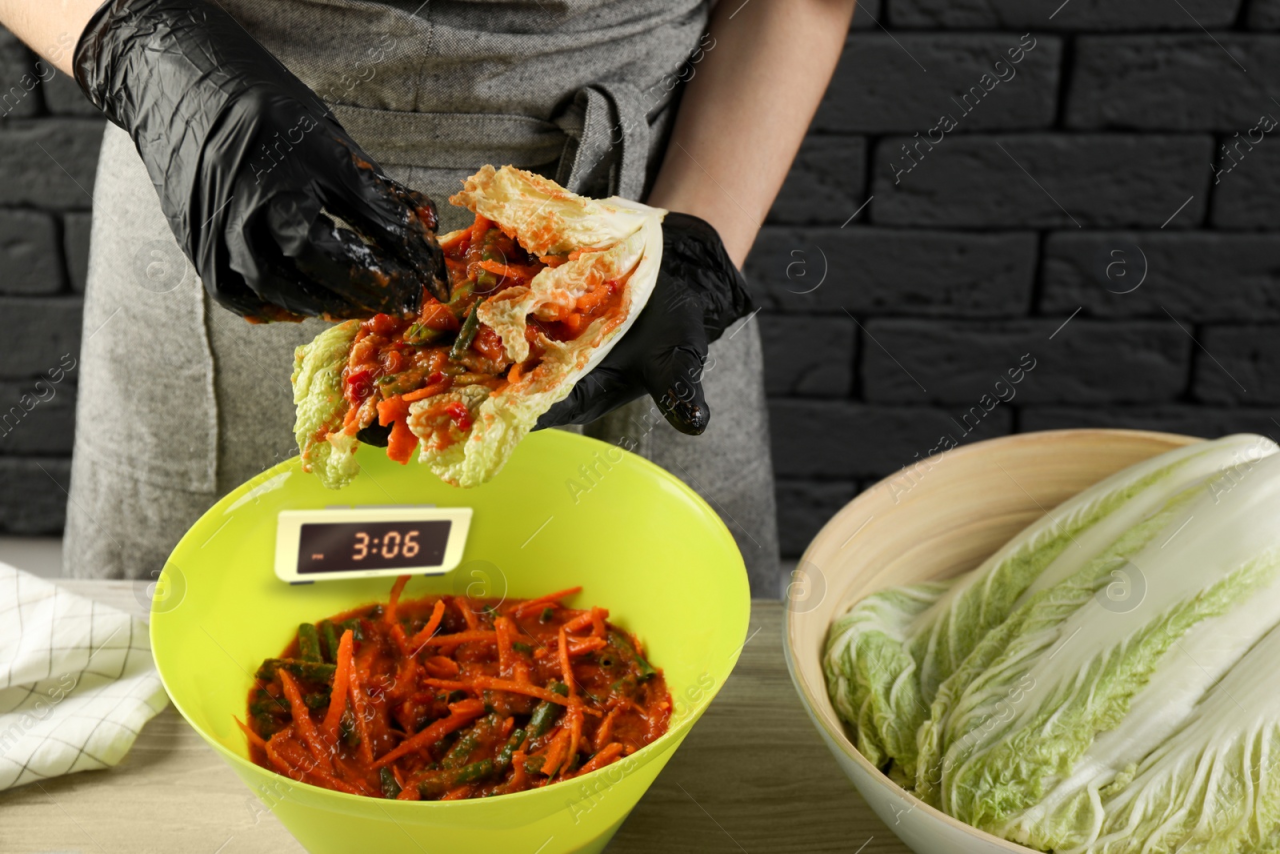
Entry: 3,06
